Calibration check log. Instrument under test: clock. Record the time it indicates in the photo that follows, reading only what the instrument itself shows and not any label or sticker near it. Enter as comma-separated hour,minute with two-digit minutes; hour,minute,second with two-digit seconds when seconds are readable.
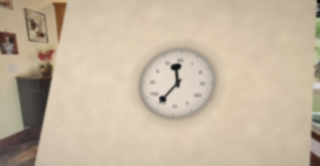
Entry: 11,36
